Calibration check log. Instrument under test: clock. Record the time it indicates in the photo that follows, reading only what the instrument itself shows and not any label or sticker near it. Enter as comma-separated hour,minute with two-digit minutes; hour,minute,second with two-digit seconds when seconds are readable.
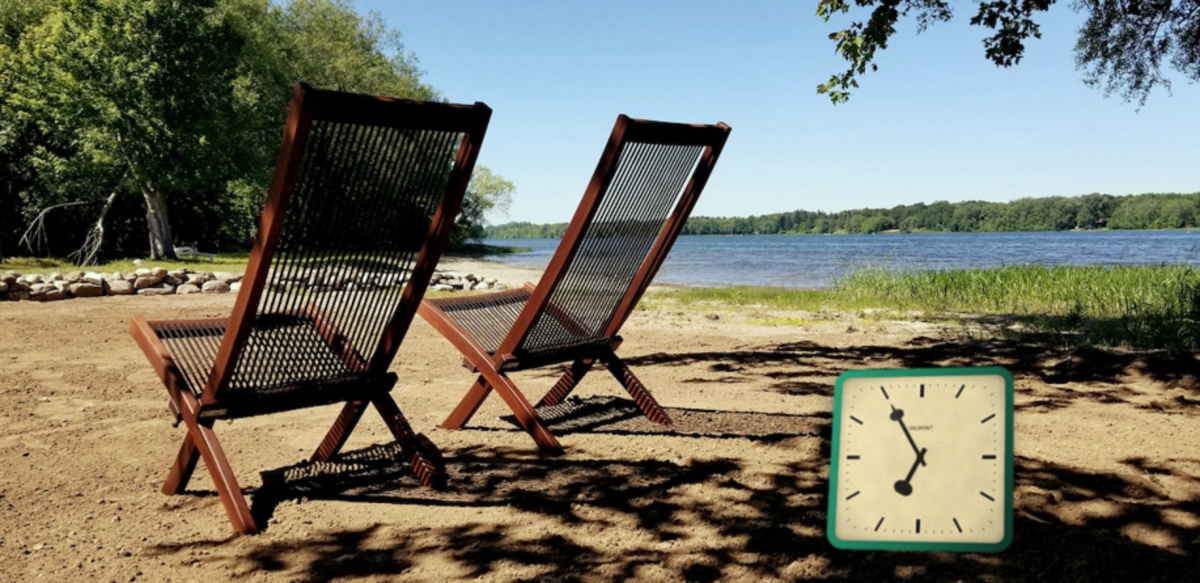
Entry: 6,55
